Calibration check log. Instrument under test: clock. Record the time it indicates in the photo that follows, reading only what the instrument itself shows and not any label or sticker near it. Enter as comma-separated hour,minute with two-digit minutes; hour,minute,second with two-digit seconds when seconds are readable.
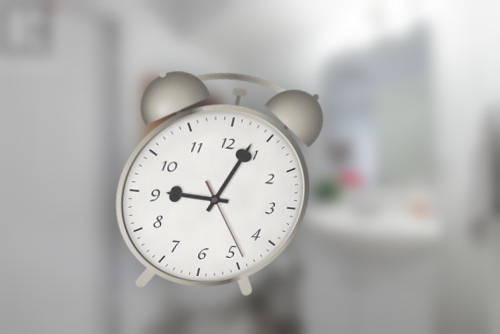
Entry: 9,03,24
